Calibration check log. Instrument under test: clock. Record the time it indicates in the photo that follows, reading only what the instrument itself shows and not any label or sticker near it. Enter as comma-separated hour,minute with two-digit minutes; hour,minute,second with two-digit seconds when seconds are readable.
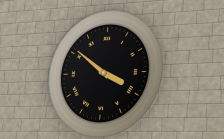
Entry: 3,51
